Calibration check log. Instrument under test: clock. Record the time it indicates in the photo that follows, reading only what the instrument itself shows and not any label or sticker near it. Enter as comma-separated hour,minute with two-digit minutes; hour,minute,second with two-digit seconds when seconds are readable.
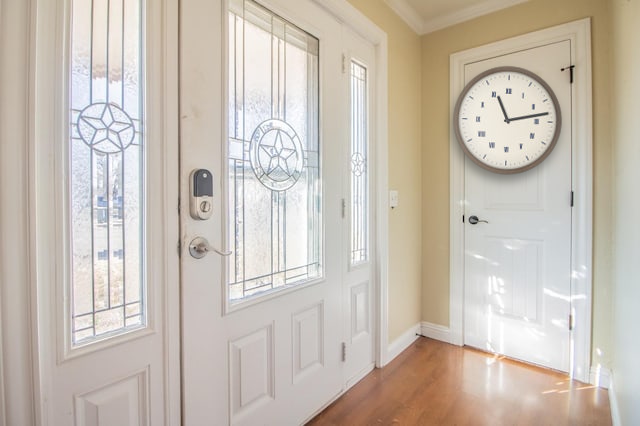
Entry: 11,13
